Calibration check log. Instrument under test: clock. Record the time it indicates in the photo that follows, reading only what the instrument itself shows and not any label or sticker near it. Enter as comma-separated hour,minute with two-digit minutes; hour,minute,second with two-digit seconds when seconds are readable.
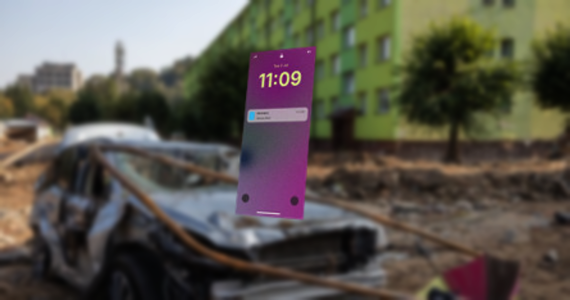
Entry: 11,09
